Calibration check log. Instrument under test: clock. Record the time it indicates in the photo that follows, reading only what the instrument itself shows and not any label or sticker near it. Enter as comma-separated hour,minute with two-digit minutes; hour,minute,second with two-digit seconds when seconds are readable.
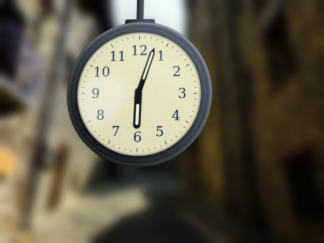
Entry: 6,03
